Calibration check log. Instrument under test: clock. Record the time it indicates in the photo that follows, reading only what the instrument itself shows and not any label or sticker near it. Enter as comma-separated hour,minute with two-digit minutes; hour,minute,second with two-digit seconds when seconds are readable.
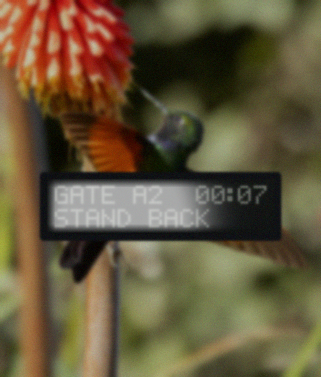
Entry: 0,07
